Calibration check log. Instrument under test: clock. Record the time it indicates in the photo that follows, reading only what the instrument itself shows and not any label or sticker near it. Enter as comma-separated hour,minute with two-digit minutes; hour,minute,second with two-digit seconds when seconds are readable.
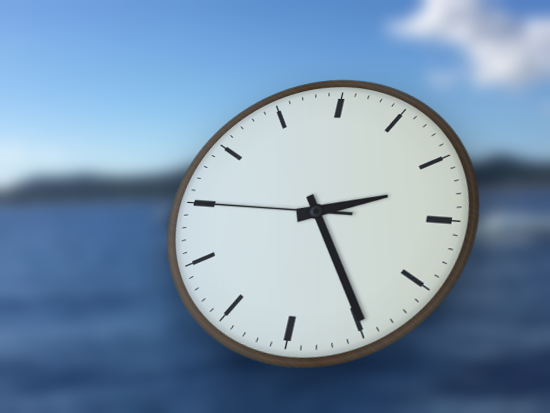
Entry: 2,24,45
